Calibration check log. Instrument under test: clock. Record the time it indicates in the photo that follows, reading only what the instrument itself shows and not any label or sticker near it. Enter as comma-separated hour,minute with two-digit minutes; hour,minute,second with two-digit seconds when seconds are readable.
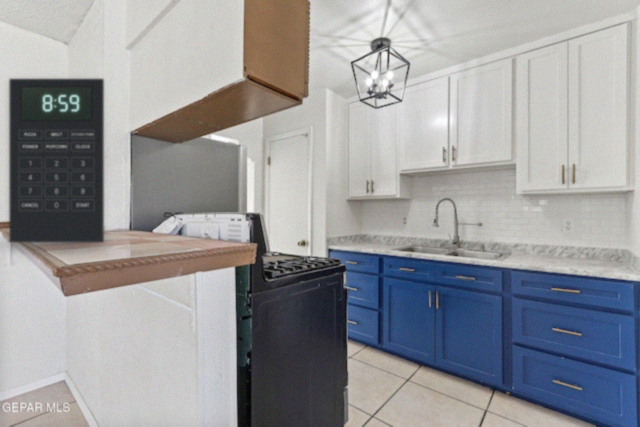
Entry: 8,59
